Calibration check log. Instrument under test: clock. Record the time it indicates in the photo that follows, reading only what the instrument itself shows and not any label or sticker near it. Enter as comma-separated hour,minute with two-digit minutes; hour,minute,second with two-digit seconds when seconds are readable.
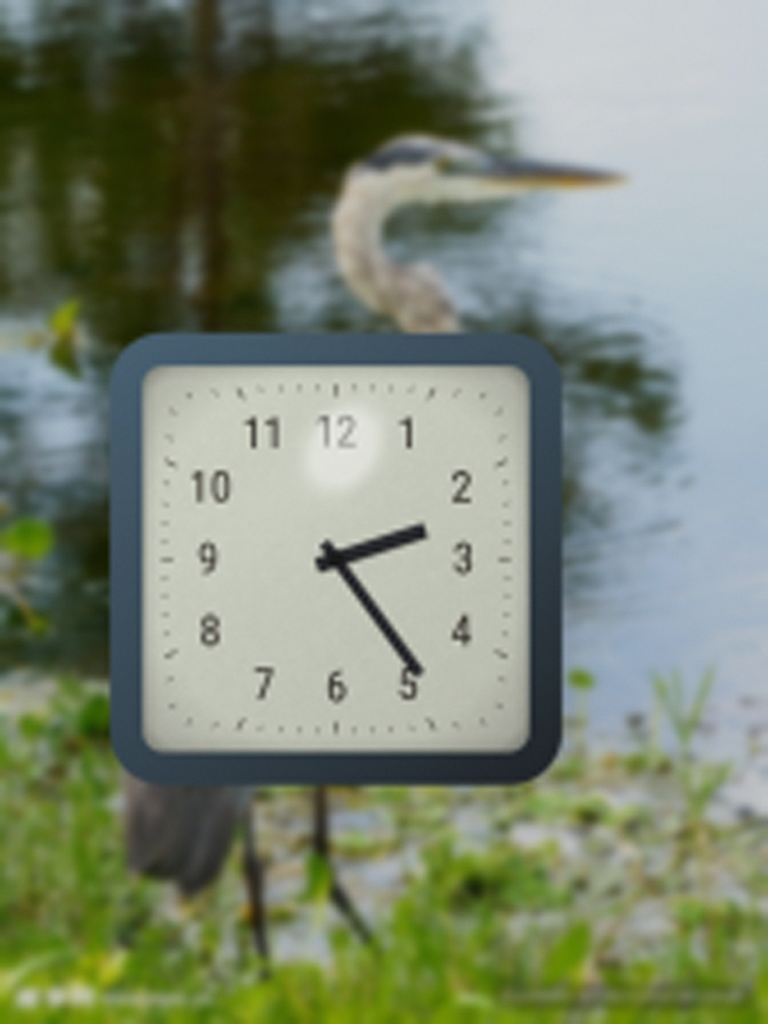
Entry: 2,24
